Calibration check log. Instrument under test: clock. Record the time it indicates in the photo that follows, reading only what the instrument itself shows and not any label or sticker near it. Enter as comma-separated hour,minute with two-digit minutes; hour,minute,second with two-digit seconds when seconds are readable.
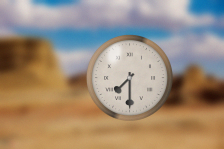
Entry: 7,30
